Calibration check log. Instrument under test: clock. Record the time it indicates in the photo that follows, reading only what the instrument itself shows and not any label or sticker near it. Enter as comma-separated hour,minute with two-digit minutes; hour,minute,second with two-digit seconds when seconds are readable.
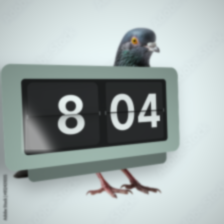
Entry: 8,04
